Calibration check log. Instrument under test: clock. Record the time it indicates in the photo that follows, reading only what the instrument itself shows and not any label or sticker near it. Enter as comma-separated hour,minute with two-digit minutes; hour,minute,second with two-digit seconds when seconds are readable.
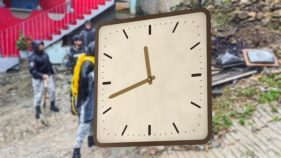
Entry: 11,42
